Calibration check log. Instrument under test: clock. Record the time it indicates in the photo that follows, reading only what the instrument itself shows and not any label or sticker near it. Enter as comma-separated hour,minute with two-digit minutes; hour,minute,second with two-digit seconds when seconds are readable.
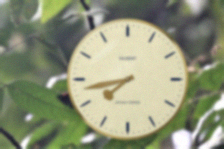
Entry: 7,43
